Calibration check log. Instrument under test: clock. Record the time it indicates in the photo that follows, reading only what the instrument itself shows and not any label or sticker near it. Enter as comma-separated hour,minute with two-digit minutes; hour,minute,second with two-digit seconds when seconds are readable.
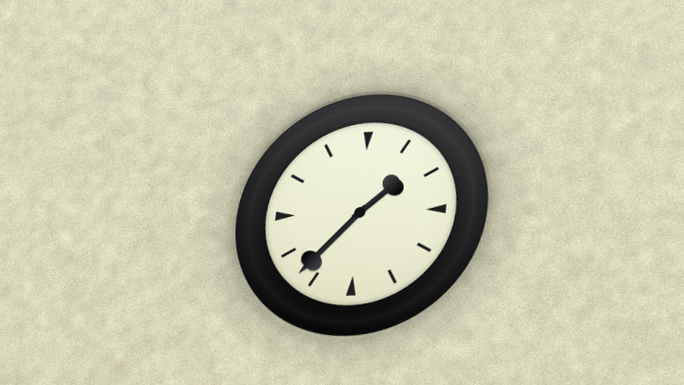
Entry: 1,37
